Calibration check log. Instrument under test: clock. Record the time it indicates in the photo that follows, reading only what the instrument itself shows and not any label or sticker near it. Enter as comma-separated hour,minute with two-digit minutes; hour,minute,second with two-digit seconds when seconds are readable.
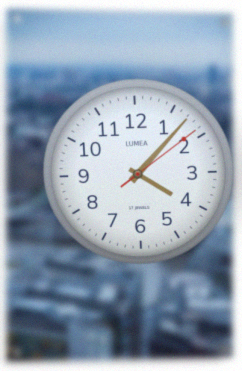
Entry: 4,07,09
